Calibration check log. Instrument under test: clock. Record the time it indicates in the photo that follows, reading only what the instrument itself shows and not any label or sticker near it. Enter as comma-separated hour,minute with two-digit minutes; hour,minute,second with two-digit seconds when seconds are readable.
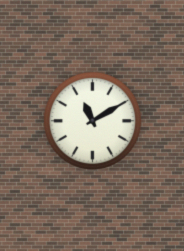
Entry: 11,10
